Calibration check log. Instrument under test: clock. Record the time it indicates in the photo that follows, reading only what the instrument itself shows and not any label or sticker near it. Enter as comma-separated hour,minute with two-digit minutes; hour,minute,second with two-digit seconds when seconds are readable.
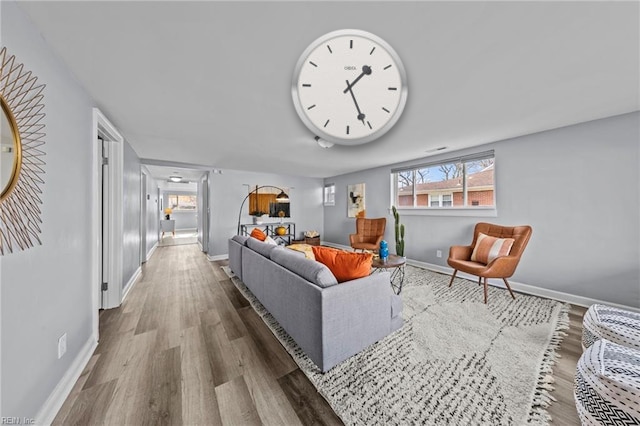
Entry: 1,26
